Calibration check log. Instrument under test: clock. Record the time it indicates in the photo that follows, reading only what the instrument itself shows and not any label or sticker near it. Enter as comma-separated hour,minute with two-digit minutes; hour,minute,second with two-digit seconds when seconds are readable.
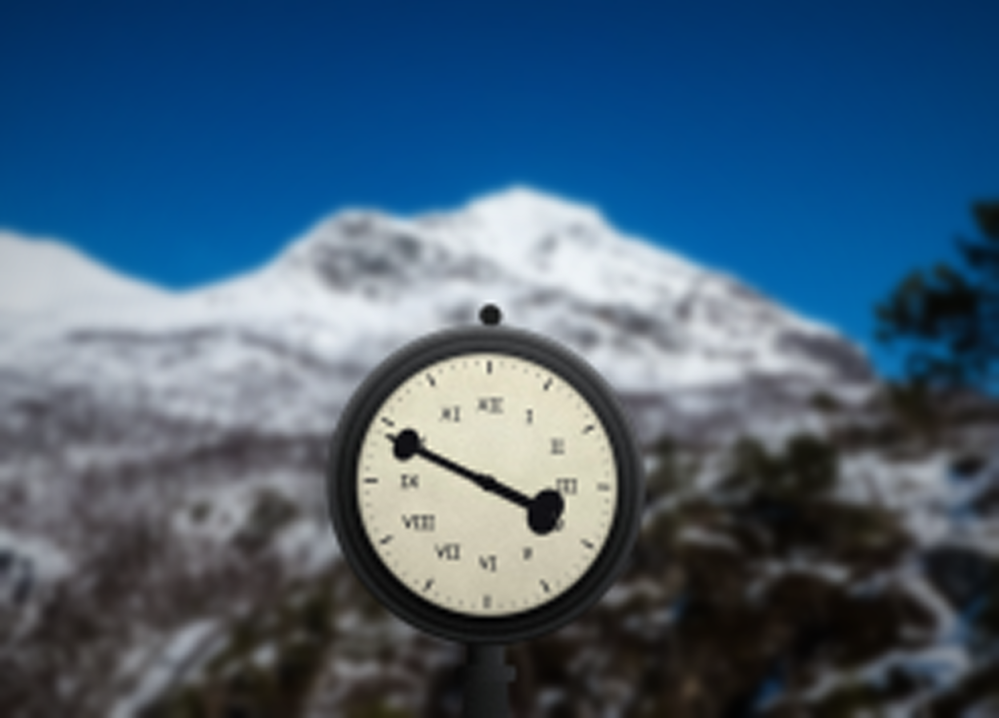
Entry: 3,49
